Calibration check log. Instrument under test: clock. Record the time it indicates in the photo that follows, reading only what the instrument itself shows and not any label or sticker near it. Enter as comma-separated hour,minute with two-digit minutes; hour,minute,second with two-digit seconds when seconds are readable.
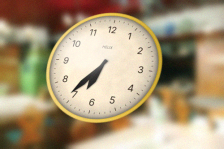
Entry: 6,36
